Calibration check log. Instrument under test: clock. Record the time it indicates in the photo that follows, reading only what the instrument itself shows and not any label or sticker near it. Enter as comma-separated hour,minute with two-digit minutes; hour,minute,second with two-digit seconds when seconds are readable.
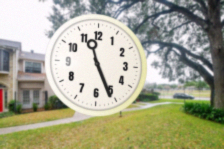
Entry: 11,26
